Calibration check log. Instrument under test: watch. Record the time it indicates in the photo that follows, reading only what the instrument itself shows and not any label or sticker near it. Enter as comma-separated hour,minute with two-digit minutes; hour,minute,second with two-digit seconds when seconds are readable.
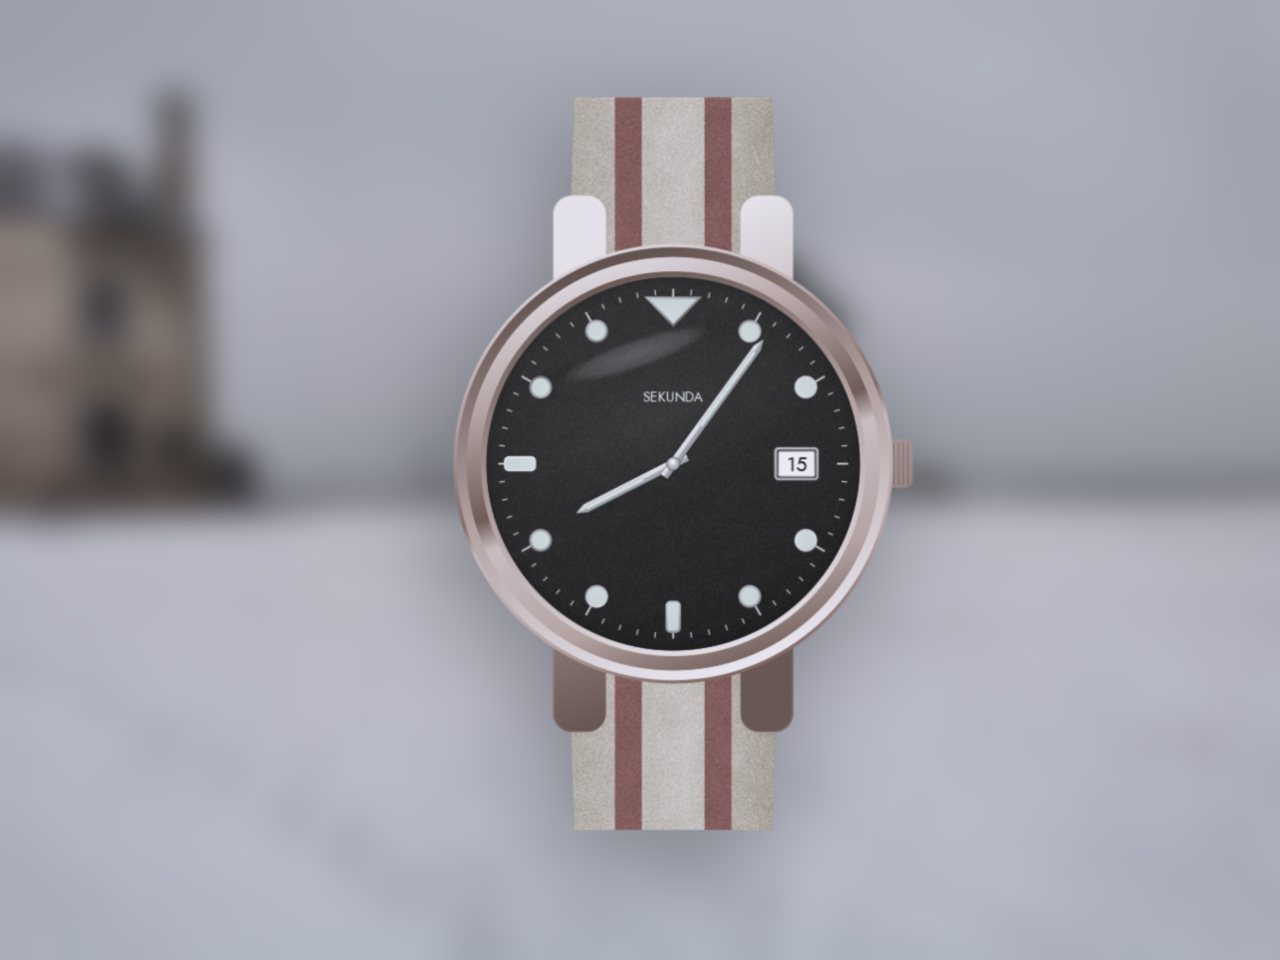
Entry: 8,06
